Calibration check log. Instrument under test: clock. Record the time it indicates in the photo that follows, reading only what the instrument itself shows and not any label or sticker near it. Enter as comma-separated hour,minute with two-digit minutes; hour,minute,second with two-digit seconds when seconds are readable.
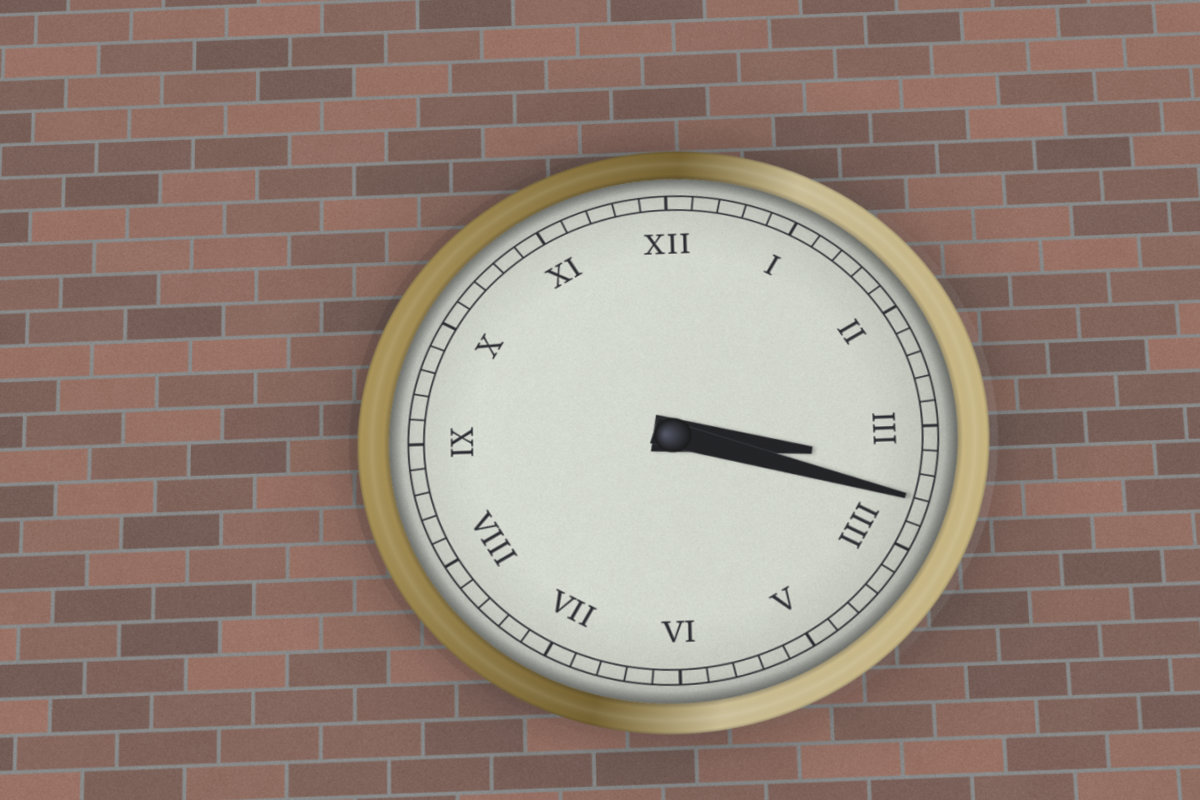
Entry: 3,18
